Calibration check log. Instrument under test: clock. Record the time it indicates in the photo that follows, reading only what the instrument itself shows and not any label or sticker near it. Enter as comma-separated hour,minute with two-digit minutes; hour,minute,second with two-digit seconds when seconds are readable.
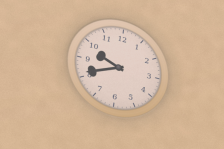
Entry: 9,41
